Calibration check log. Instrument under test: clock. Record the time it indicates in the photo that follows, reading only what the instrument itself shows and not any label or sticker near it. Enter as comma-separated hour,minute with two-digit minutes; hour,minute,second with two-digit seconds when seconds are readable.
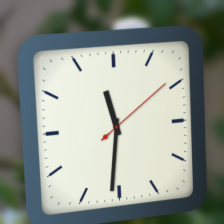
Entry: 11,31,09
